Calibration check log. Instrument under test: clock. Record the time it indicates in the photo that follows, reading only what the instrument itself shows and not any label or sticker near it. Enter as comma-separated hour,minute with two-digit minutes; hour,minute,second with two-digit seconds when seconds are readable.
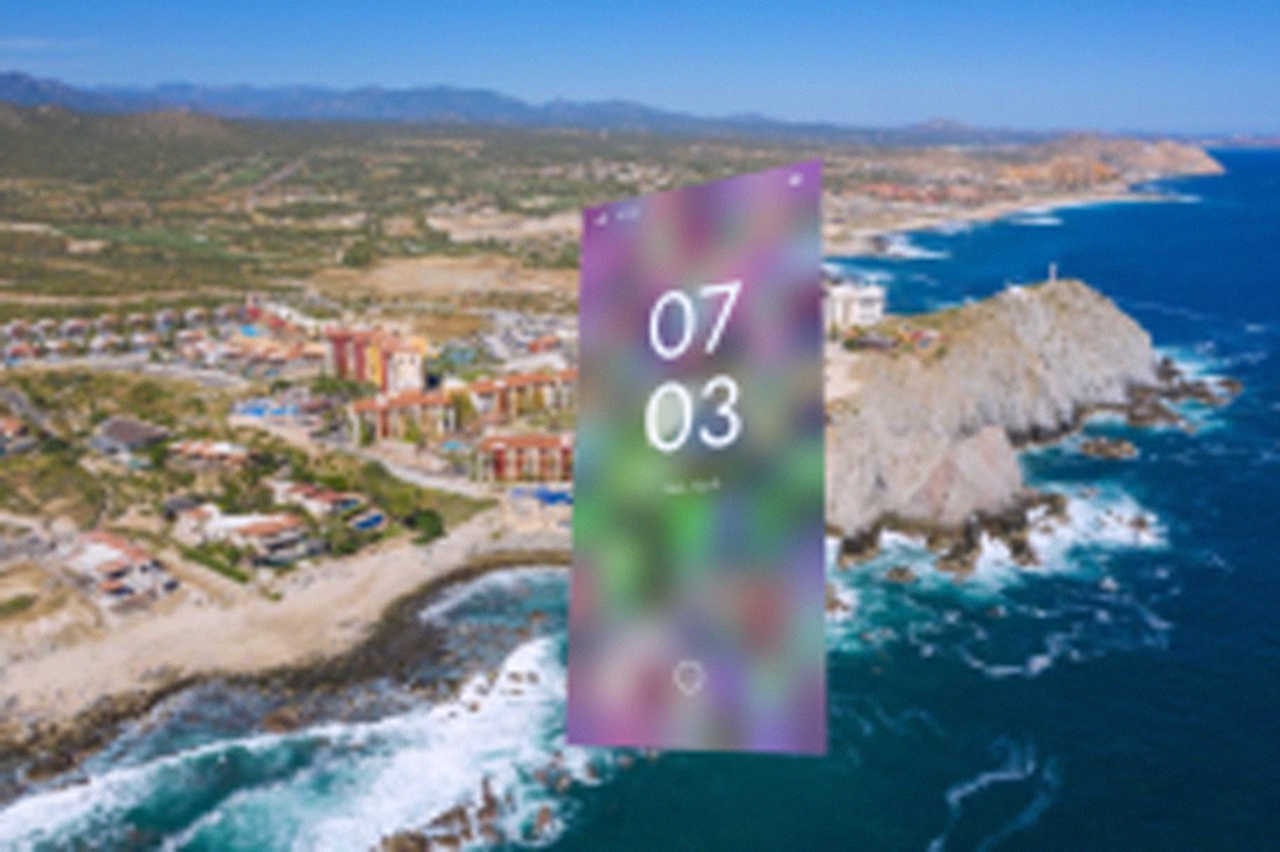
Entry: 7,03
